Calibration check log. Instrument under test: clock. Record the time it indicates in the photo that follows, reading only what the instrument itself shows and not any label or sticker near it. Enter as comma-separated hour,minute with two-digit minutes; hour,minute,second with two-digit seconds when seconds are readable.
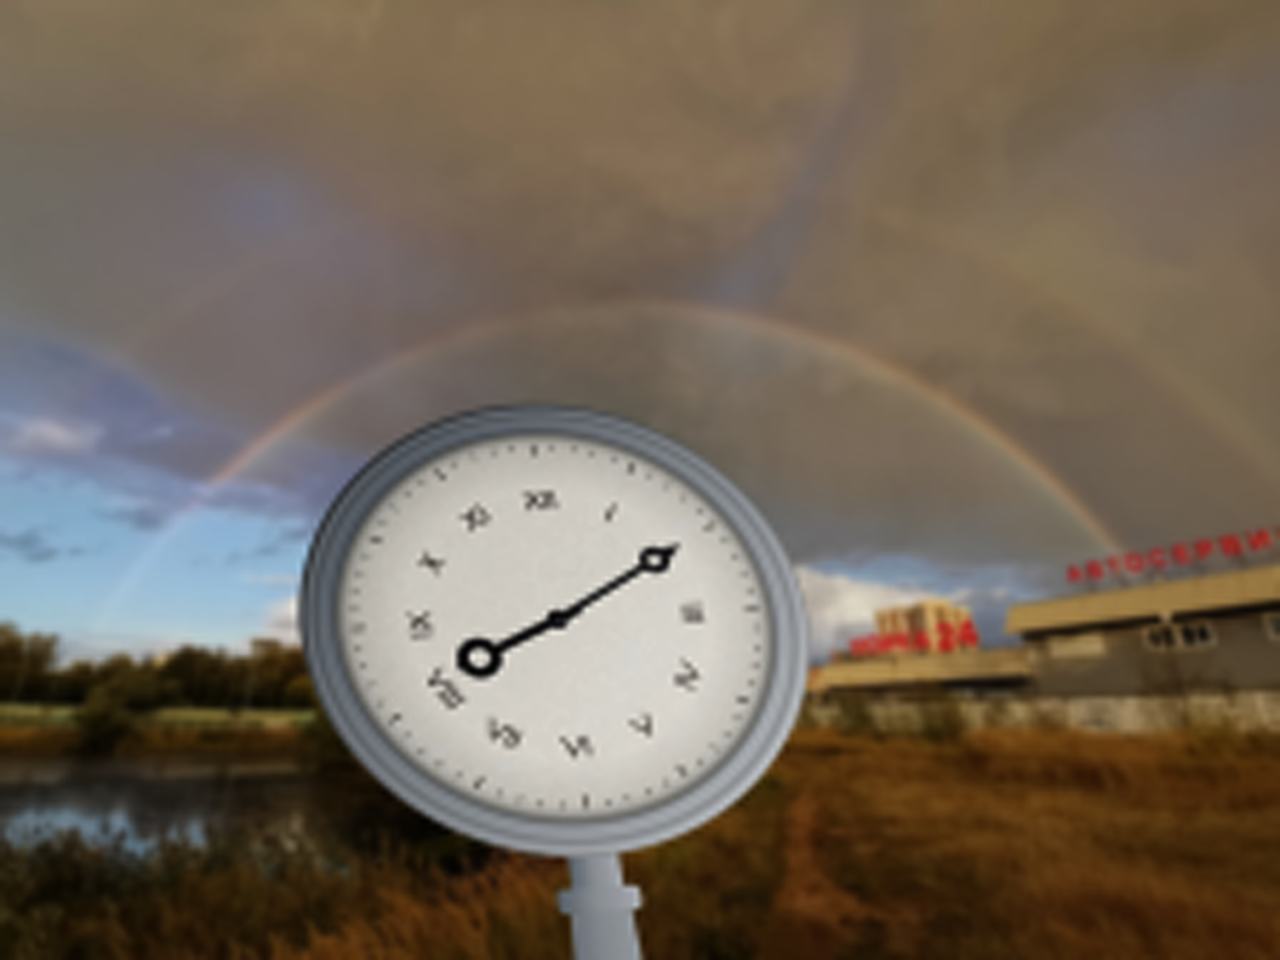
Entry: 8,10
